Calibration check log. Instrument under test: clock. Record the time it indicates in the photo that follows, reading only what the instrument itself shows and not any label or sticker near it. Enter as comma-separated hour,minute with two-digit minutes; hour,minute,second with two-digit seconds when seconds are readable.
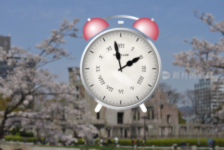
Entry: 1,58
